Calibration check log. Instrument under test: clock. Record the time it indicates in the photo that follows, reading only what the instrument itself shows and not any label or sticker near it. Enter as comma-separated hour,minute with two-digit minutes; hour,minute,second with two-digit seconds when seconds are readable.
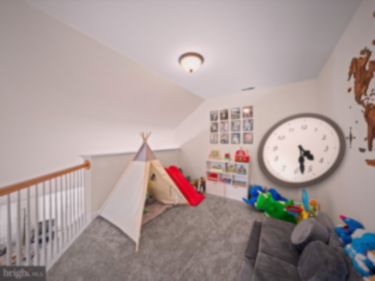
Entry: 4,28
